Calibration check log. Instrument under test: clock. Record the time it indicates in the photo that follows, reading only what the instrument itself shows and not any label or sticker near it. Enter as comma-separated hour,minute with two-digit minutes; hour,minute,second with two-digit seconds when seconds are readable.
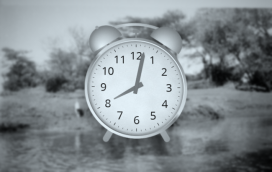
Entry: 8,02
